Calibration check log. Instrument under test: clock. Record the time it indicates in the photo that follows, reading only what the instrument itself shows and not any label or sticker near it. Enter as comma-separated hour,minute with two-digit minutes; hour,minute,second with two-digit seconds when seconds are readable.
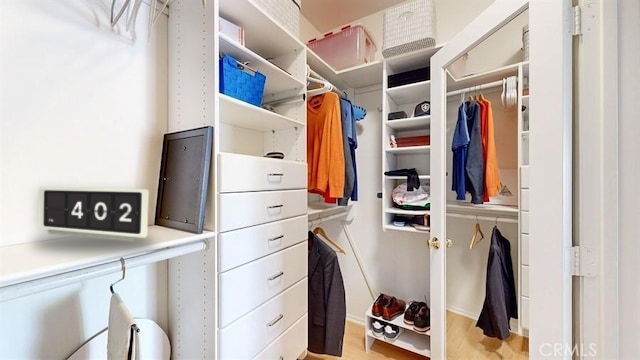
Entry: 4,02
